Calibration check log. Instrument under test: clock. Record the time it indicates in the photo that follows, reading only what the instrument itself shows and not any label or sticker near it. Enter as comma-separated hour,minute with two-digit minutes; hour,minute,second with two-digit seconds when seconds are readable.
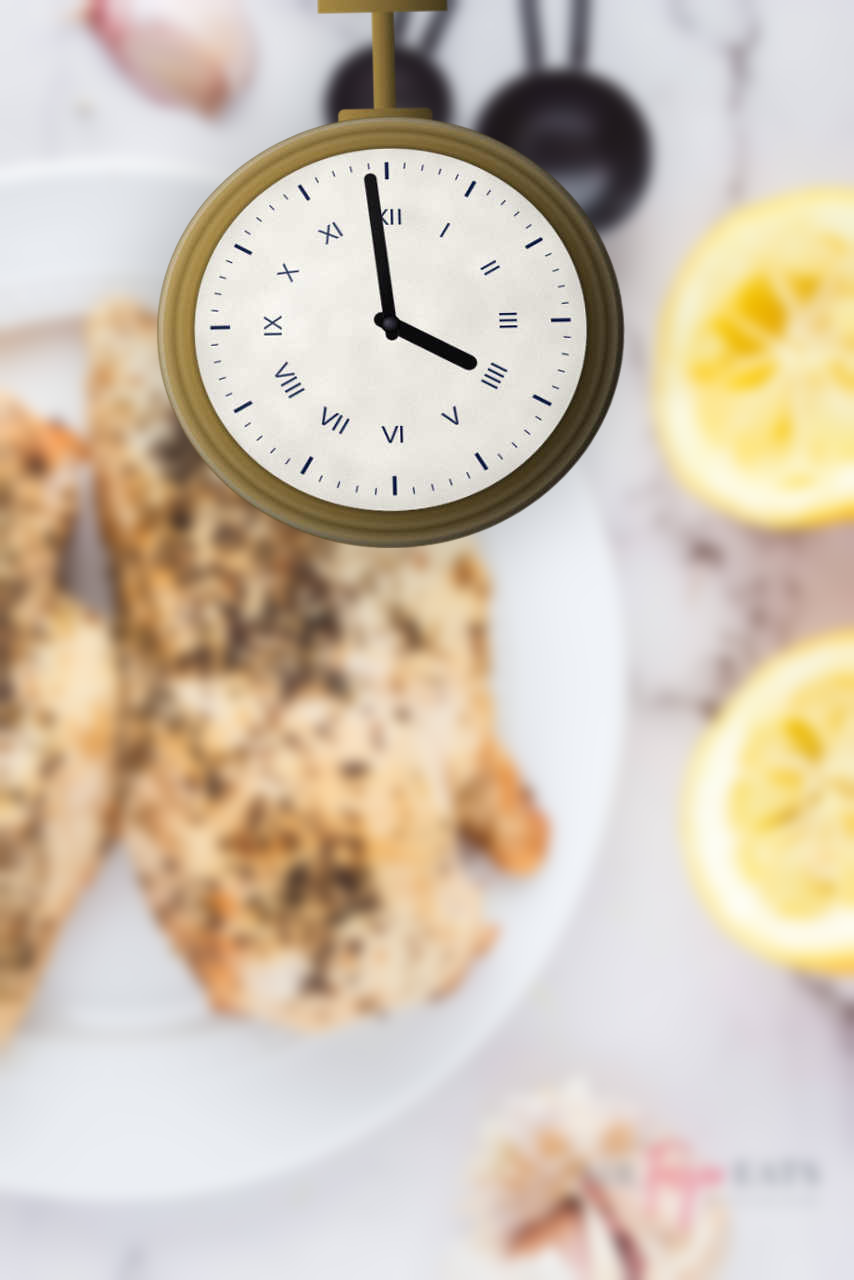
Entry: 3,59
